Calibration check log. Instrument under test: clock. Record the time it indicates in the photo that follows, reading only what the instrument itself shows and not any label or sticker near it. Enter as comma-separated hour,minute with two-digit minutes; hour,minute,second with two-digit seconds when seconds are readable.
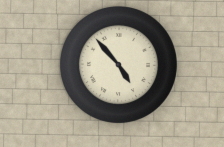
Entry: 4,53
